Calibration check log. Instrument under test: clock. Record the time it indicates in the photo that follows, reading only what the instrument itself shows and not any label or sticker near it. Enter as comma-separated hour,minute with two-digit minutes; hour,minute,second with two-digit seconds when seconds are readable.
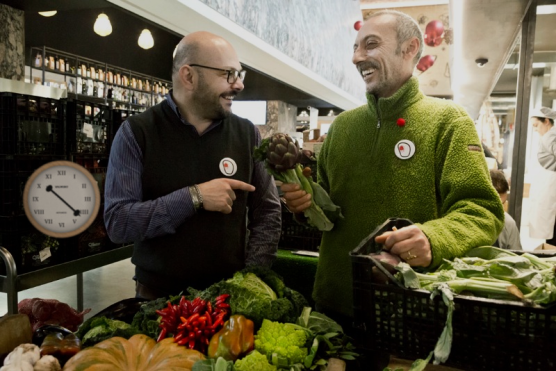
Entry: 10,22
